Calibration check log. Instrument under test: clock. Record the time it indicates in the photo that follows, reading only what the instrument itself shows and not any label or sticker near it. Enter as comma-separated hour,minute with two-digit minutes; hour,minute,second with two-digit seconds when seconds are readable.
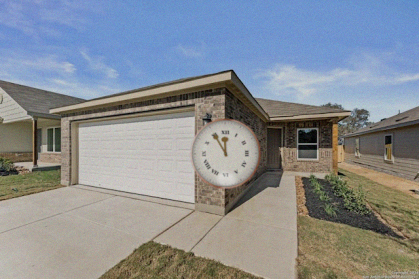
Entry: 11,55
